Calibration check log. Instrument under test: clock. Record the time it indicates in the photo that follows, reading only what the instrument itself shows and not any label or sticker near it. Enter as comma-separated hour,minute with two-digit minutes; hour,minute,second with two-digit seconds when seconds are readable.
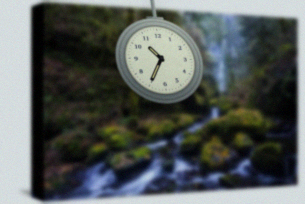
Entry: 10,35
